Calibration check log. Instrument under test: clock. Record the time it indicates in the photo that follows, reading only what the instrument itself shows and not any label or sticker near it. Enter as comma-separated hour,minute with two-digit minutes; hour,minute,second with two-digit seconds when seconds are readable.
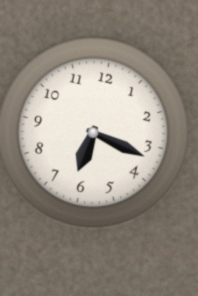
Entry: 6,17
